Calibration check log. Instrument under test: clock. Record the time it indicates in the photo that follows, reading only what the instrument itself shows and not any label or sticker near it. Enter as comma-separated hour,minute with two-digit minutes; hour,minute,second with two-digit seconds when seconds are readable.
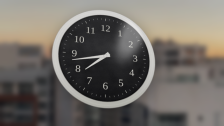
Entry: 7,43
